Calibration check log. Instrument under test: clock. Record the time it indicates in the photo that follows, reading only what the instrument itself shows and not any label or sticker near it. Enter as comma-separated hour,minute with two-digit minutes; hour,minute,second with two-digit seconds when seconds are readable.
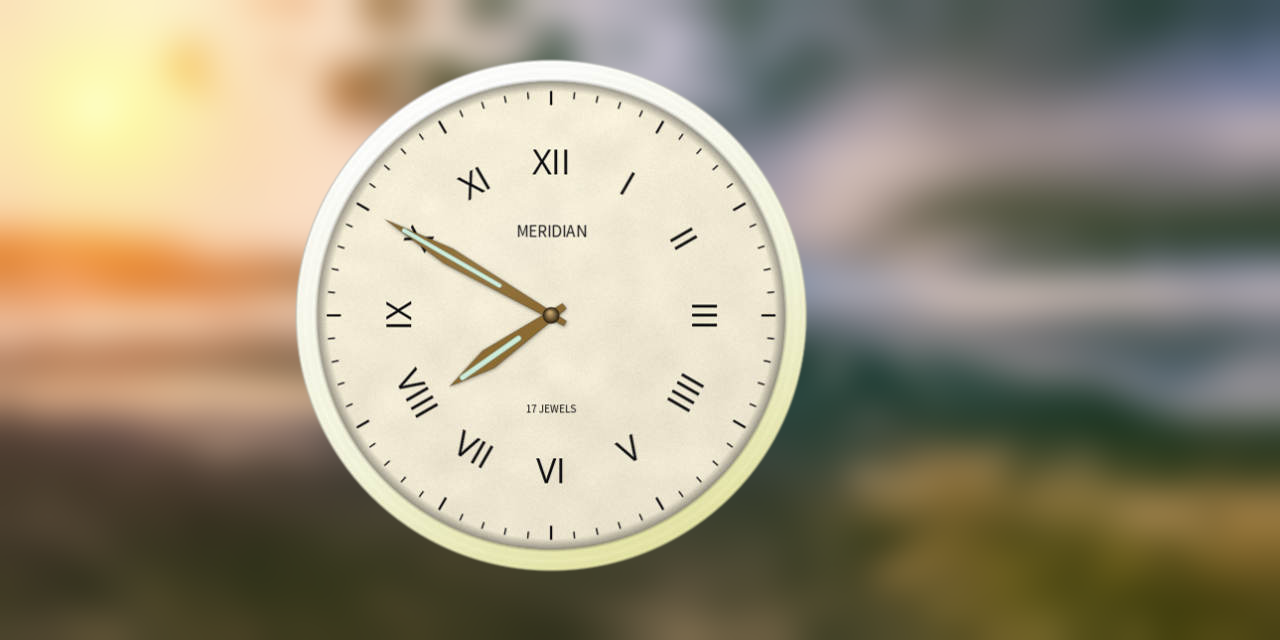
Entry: 7,50
